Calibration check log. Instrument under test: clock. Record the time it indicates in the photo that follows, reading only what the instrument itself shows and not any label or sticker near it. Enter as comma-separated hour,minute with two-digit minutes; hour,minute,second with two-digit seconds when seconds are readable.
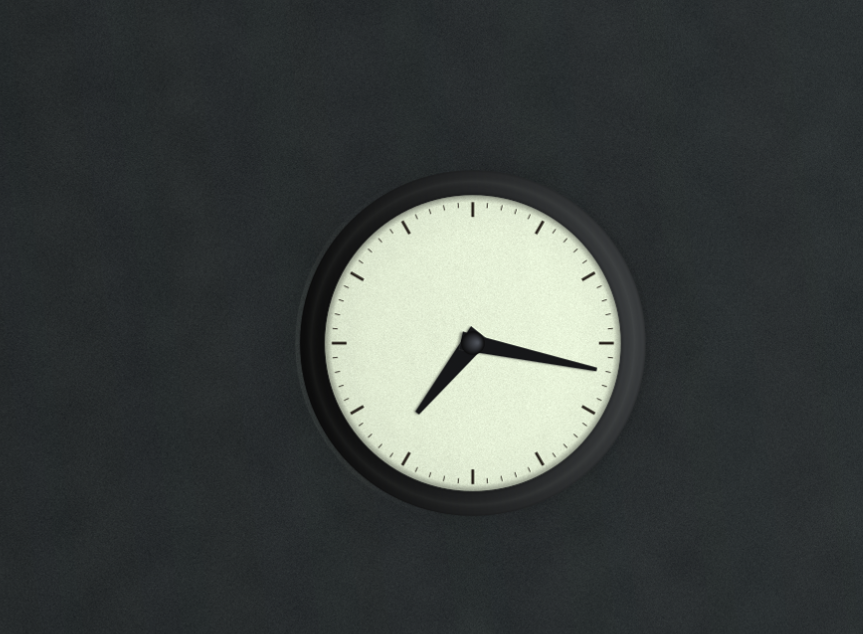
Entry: 7,17
